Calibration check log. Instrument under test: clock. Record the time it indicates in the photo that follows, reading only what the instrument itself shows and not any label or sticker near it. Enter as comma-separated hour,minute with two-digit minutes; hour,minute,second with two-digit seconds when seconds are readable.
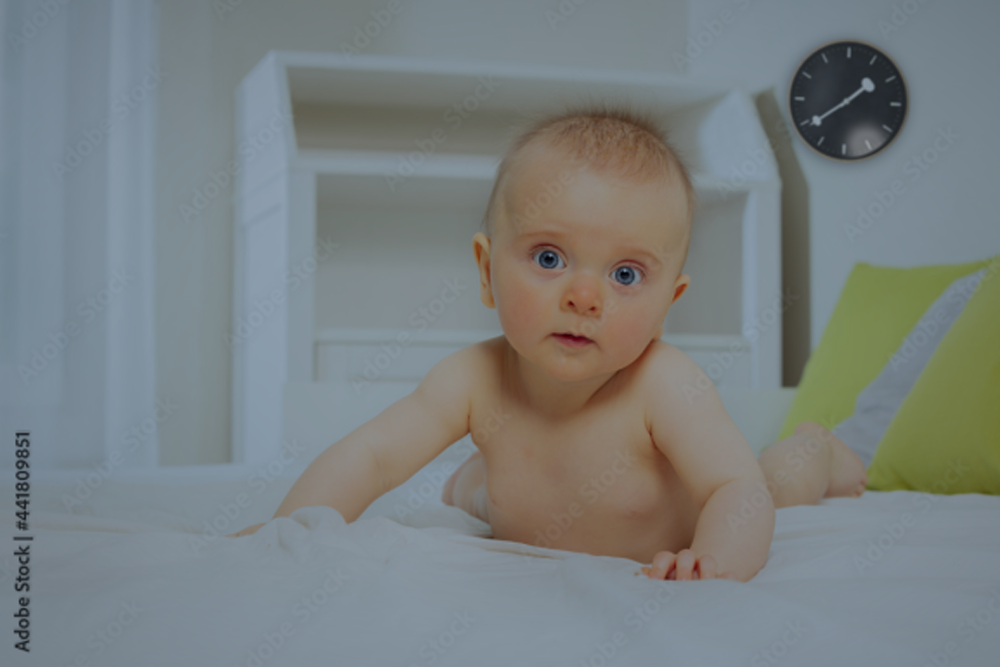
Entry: 1,39
